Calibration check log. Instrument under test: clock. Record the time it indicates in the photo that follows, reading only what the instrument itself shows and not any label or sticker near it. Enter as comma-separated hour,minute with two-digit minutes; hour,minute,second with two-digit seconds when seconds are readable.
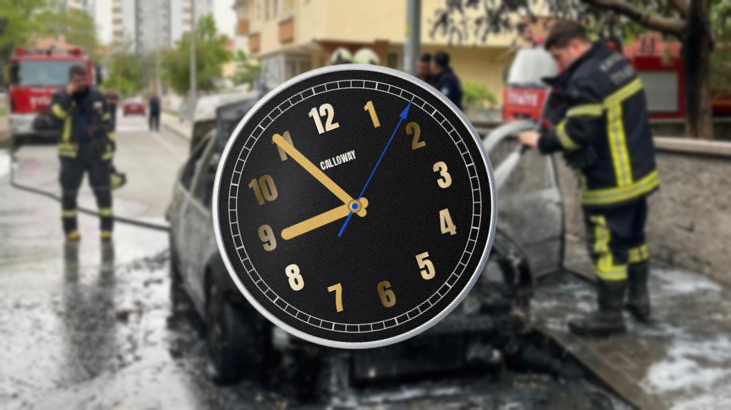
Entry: 8,55,08
